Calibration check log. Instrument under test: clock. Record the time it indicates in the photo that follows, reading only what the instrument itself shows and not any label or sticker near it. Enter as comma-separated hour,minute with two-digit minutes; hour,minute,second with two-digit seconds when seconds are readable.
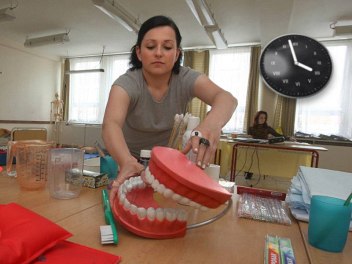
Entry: 3,58
